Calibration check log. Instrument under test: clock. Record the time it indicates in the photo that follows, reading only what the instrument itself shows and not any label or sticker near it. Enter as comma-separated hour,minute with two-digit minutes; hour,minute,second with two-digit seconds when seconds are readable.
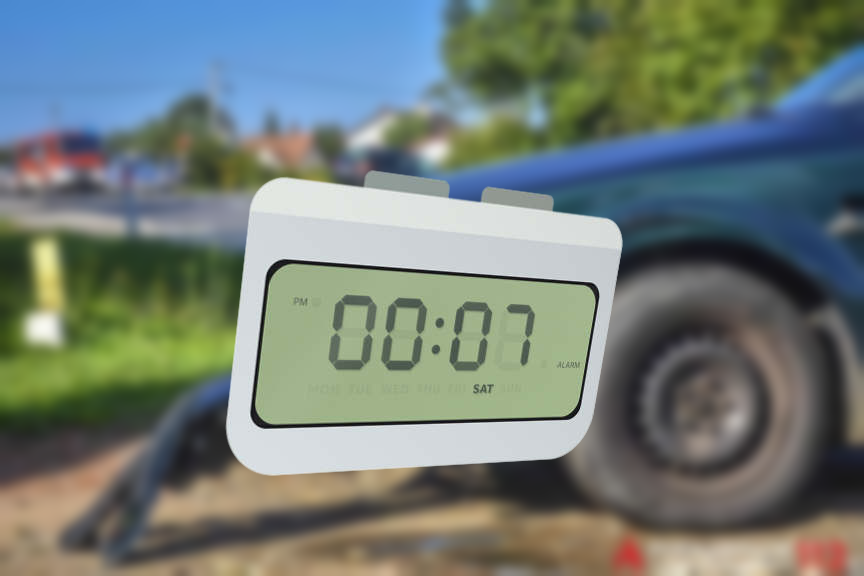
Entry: 0,07
